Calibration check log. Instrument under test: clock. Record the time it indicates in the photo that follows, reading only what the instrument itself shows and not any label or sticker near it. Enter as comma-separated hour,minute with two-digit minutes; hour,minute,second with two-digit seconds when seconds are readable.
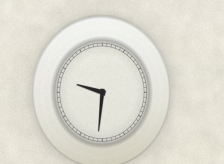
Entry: 9,31
